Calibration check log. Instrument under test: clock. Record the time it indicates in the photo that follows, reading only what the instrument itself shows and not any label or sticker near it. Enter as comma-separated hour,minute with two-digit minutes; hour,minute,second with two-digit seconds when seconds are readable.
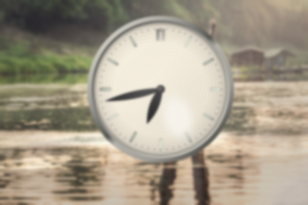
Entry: 6,43
